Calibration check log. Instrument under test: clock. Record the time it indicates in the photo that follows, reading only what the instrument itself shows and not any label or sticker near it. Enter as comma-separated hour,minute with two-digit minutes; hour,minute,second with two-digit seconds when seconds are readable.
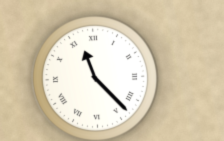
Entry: 11,23
